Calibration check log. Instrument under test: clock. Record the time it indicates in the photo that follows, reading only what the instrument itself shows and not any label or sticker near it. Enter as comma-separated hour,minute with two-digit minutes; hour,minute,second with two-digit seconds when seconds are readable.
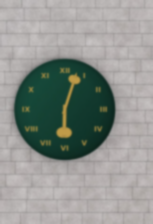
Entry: 6,03
